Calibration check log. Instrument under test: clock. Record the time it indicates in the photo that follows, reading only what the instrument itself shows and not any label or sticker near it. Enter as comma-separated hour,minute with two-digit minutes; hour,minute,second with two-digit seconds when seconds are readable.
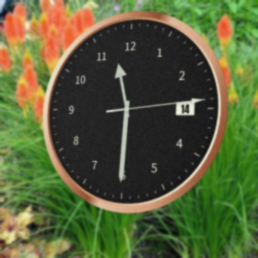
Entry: 11,30,14
